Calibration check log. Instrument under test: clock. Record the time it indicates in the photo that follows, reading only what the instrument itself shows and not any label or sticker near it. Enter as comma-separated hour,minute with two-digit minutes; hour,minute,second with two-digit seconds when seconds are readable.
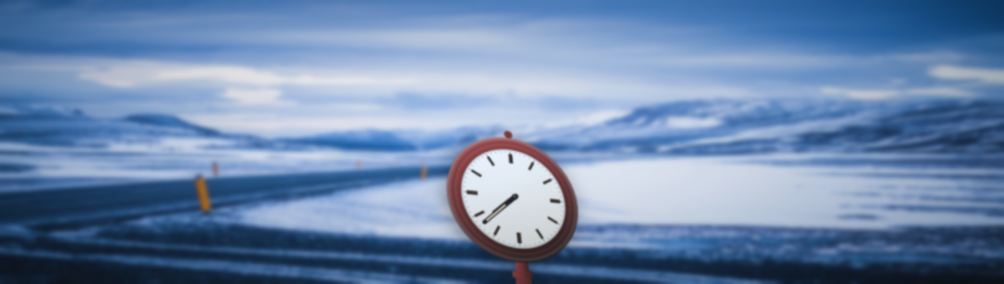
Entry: 7,38
